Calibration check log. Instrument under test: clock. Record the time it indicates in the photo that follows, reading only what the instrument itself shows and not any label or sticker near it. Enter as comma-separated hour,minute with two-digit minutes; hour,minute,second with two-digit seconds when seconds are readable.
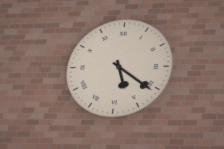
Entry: 5,21
